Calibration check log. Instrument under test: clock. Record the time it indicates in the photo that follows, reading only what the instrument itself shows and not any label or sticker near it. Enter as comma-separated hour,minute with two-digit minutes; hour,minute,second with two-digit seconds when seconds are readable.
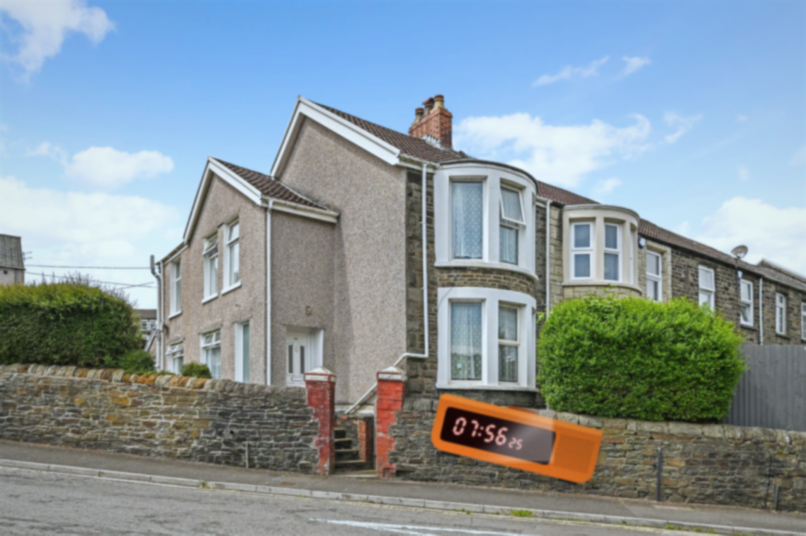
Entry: 7,56
